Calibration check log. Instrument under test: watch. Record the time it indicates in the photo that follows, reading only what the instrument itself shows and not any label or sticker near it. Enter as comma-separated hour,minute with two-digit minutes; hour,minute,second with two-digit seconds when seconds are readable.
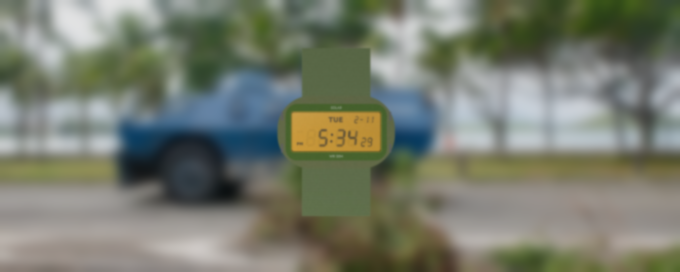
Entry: 5,34
